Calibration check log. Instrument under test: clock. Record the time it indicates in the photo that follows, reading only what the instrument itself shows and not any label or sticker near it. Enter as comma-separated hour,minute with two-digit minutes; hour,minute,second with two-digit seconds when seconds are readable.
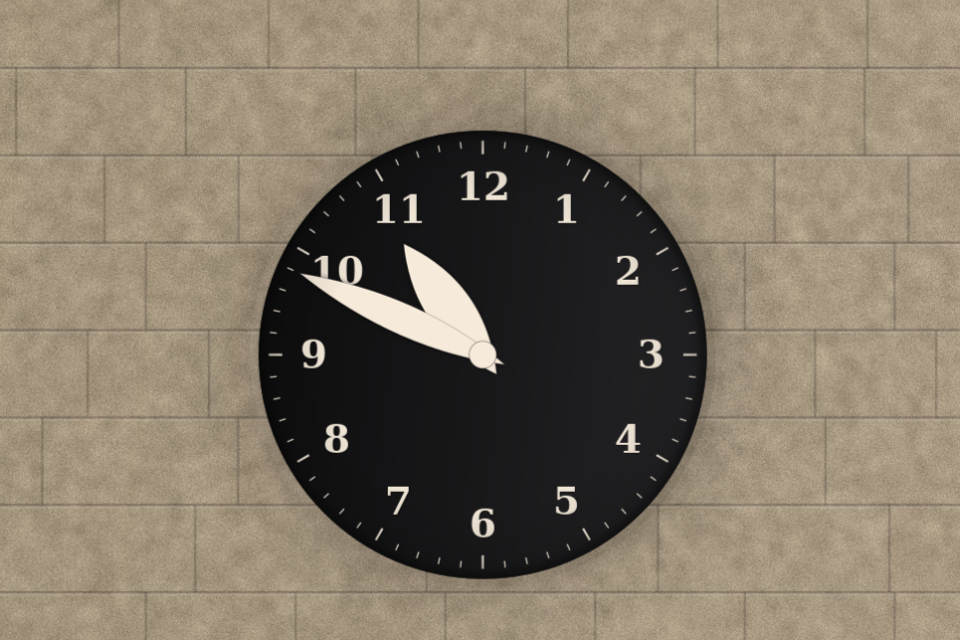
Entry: 10,49
